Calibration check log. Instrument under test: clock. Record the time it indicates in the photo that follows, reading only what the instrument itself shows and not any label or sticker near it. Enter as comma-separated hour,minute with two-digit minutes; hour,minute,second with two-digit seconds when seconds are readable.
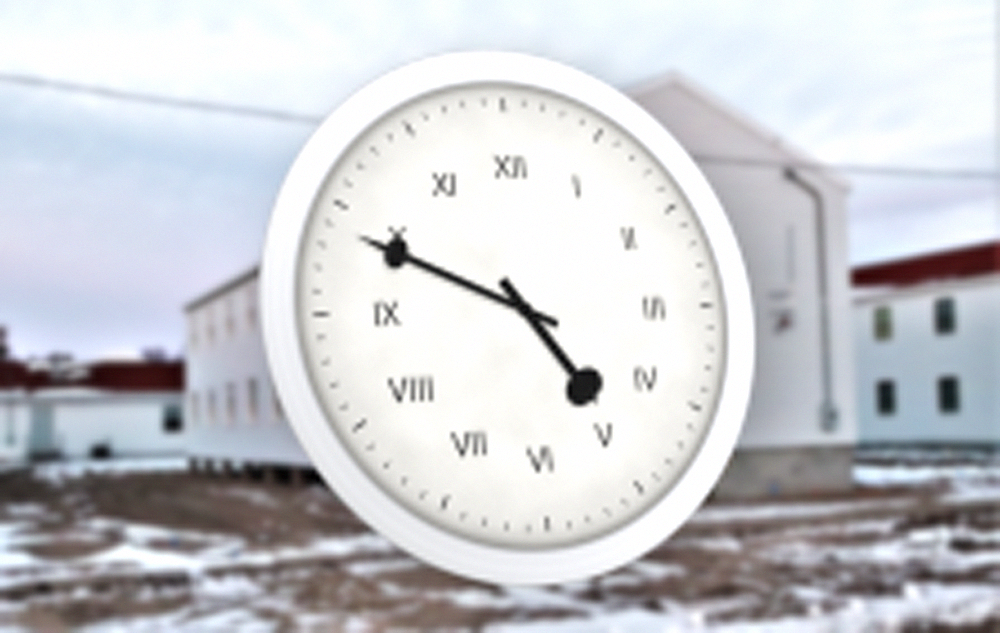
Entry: 4,49
